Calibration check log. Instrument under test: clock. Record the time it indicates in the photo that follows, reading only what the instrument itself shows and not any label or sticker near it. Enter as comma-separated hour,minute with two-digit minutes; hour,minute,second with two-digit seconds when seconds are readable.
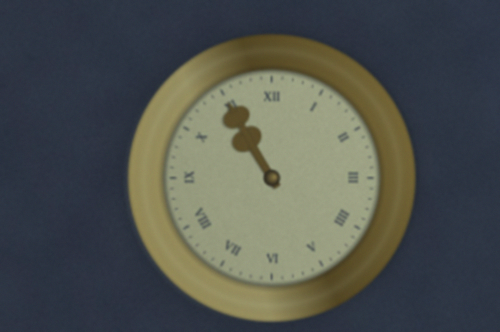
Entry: 10,55
